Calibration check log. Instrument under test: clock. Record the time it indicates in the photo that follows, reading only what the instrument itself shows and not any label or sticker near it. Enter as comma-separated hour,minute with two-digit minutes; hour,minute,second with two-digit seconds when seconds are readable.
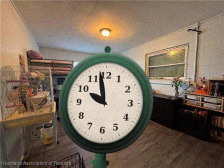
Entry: 9,58
